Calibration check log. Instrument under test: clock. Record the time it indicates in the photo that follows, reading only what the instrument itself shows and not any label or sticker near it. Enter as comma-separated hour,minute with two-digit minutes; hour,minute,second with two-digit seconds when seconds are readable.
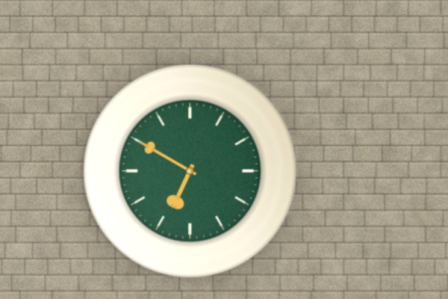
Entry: 6,50
